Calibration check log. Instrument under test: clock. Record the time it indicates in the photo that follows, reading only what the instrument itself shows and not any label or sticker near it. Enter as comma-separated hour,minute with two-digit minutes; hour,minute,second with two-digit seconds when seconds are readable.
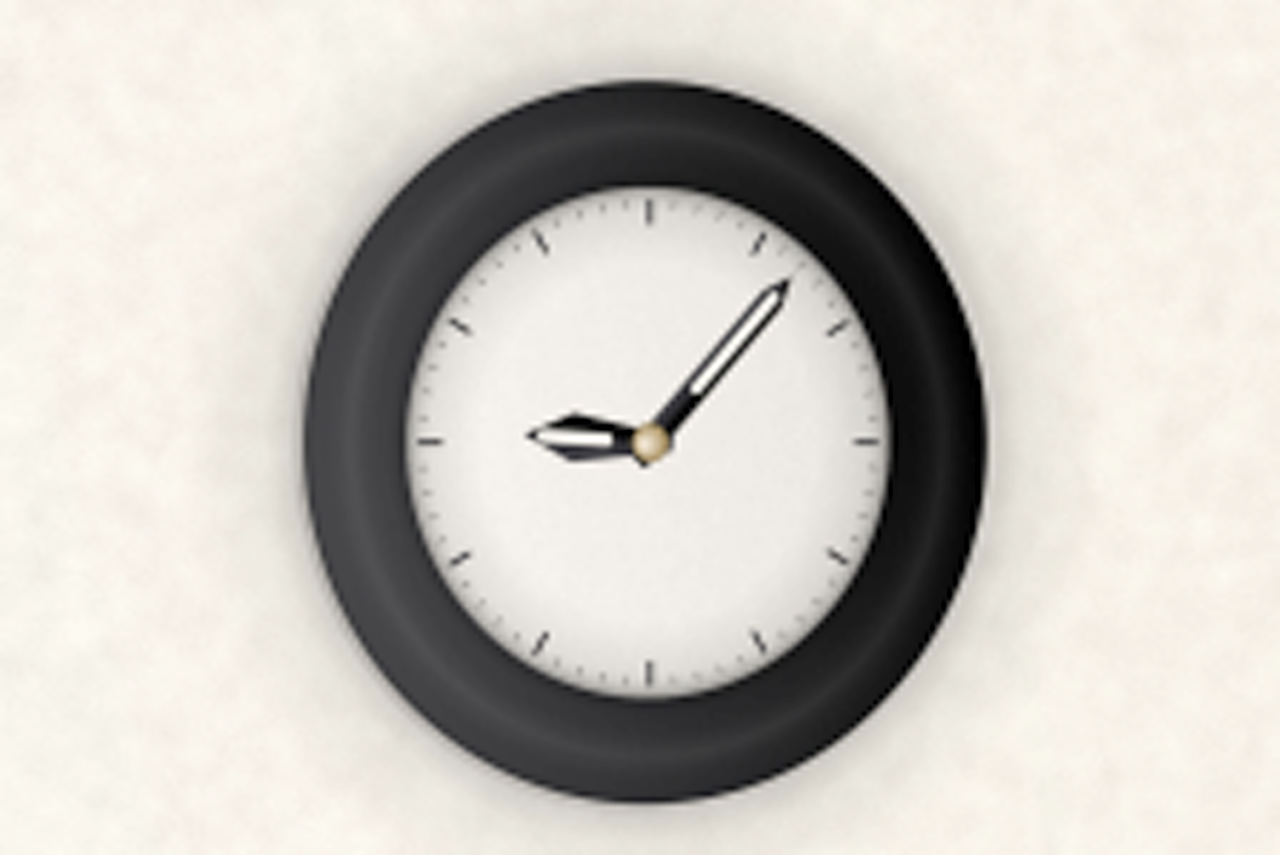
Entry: 9,07
